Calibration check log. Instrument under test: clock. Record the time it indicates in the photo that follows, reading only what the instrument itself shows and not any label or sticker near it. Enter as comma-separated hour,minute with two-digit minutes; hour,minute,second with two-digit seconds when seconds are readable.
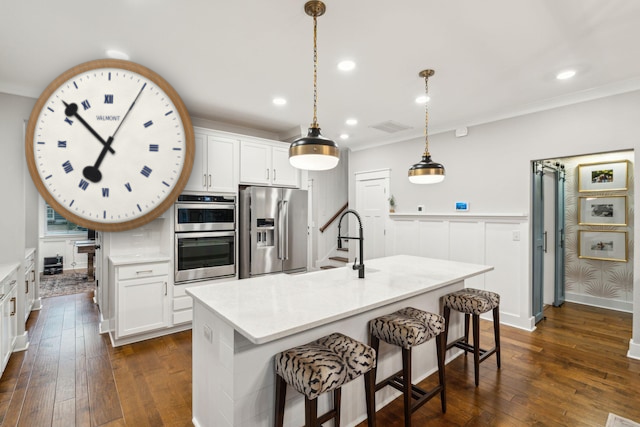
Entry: 6,52,05
